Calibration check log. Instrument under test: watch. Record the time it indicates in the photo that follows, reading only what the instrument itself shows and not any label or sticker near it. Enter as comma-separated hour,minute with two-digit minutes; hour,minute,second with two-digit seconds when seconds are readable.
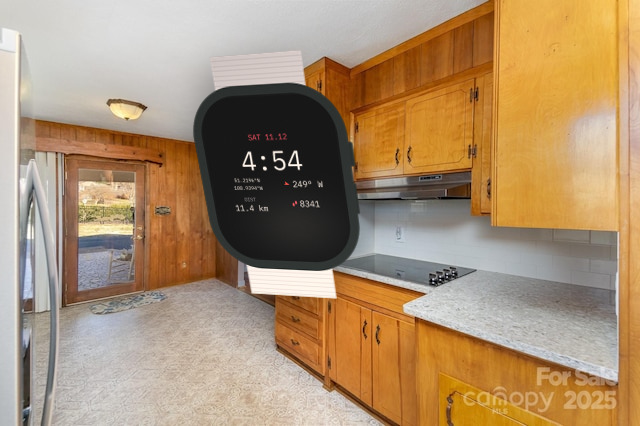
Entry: 4,54
